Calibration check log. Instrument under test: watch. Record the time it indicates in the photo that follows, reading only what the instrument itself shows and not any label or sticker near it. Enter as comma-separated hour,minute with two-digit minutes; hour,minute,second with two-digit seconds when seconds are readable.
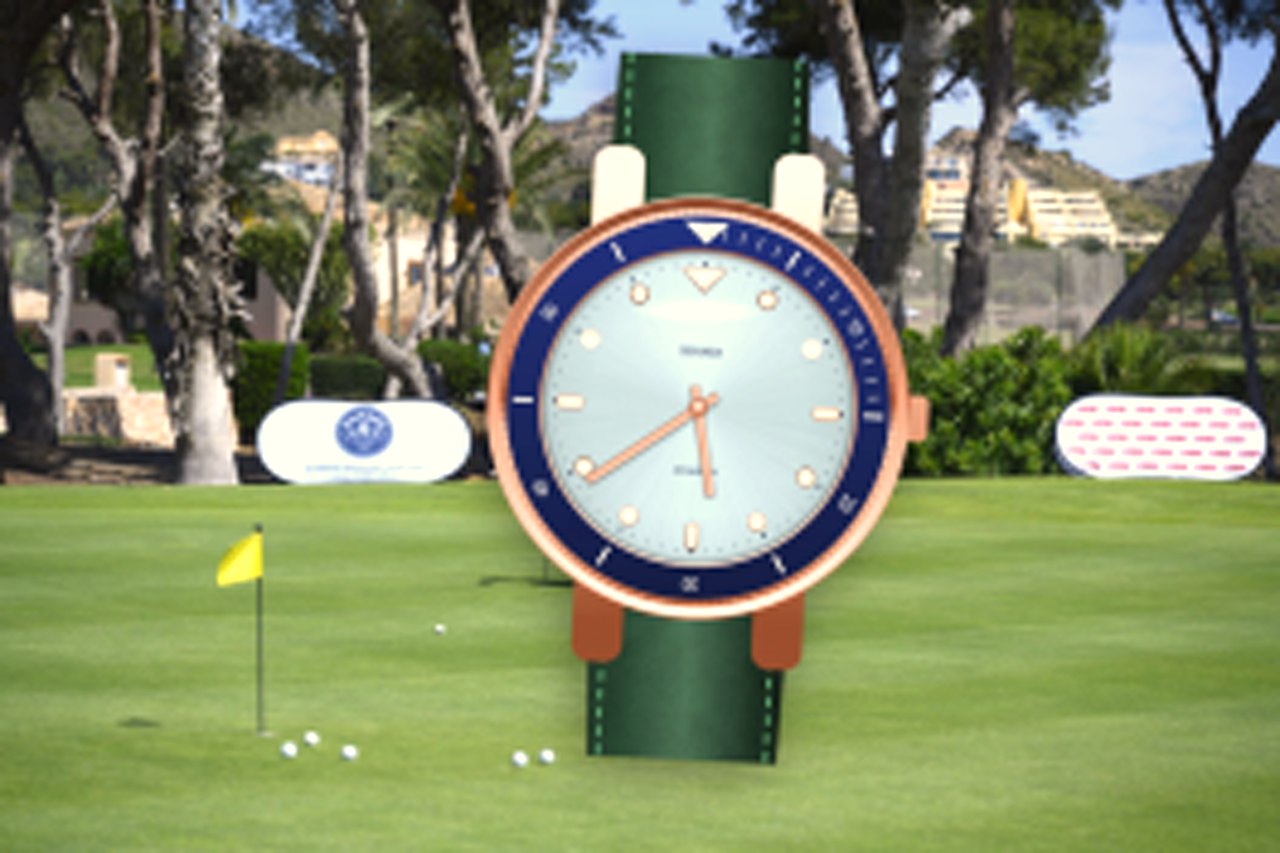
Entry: 5,39
